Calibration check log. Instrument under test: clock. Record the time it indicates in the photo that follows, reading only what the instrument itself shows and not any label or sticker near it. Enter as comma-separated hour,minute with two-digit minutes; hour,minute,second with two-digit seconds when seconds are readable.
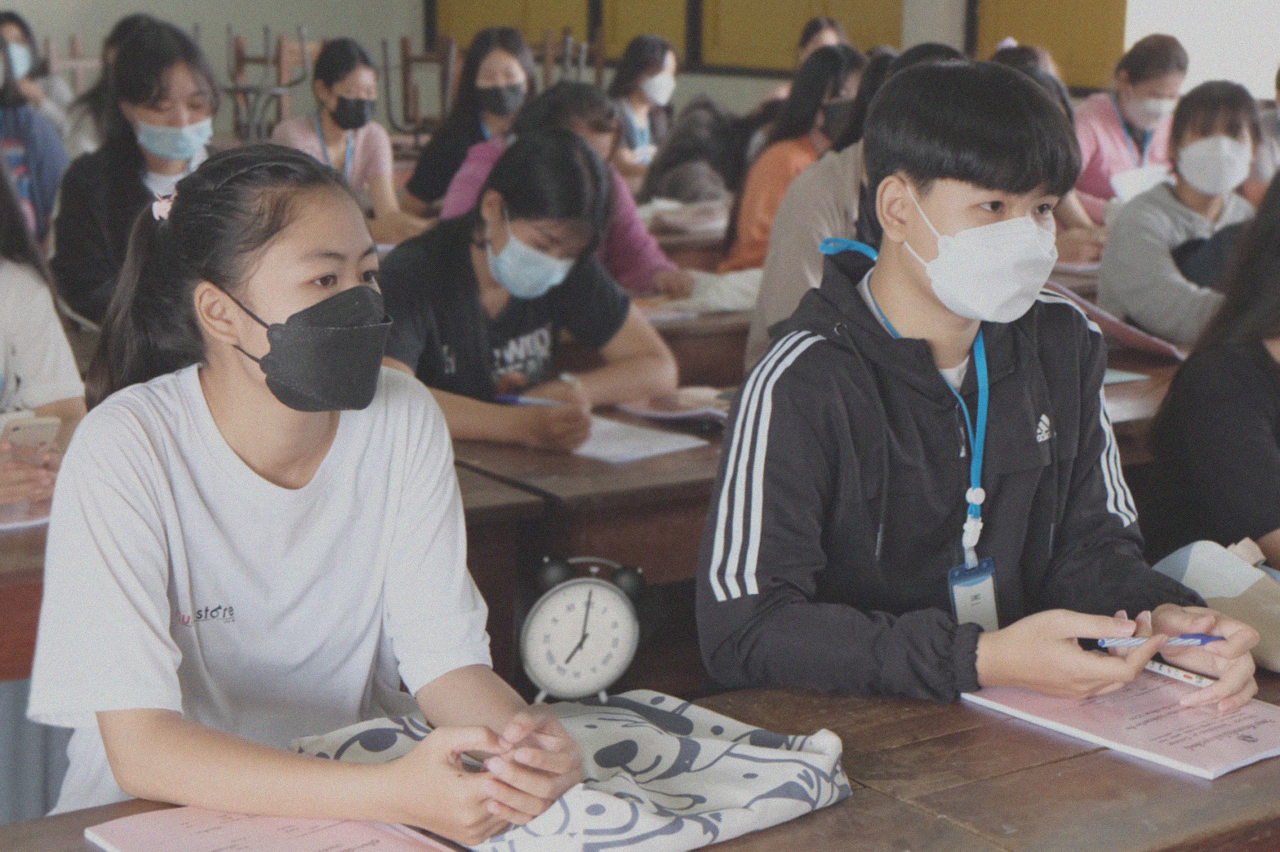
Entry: 7,00
